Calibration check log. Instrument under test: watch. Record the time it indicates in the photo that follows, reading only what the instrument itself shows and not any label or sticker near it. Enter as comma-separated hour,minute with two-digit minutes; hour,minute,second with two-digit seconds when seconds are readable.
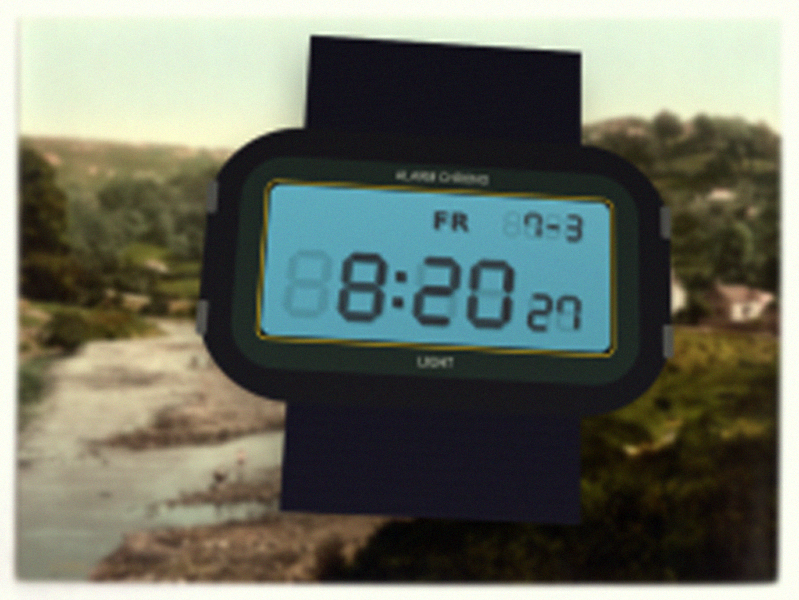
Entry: 8,20,27
